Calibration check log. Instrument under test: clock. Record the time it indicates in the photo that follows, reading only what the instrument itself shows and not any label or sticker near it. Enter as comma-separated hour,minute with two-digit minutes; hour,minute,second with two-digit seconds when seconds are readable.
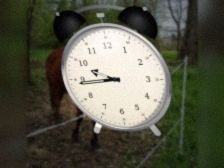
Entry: 9,44
